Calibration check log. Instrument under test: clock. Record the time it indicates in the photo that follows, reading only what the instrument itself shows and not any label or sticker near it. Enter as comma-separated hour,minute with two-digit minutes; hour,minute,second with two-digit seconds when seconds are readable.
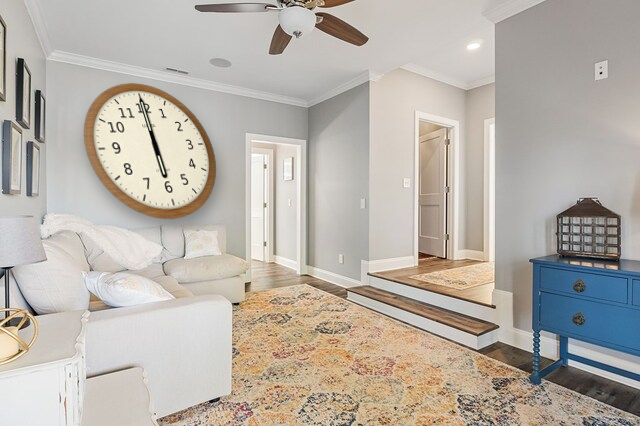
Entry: 6,00
